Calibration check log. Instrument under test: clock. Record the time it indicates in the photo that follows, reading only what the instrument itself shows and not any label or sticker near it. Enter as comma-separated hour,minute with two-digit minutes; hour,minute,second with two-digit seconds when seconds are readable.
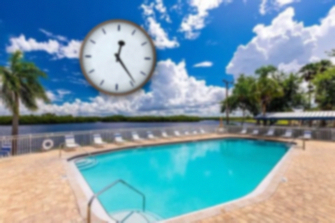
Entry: 12,24
